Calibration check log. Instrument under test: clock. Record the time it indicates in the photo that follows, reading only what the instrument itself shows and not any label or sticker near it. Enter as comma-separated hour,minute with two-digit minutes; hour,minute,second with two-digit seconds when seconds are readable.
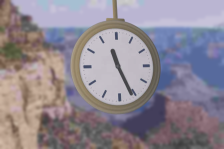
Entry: 11,26
